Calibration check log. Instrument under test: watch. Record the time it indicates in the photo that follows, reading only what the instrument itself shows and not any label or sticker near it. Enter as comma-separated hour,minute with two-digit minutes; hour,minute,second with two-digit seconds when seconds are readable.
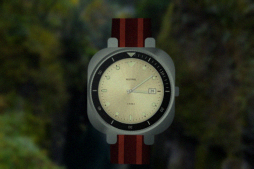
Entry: 3,09
